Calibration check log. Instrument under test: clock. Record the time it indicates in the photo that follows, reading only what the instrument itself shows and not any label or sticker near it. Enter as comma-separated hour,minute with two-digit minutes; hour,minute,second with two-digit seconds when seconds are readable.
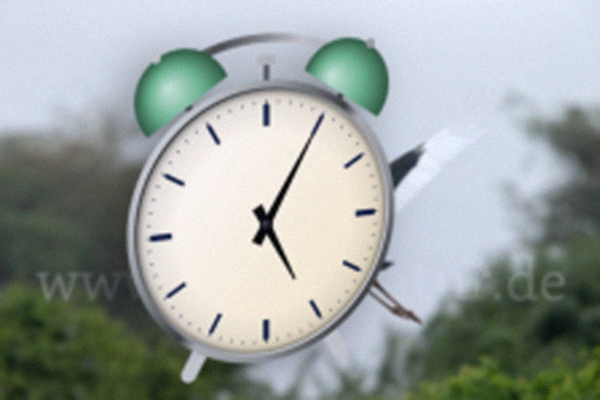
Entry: 5,05
